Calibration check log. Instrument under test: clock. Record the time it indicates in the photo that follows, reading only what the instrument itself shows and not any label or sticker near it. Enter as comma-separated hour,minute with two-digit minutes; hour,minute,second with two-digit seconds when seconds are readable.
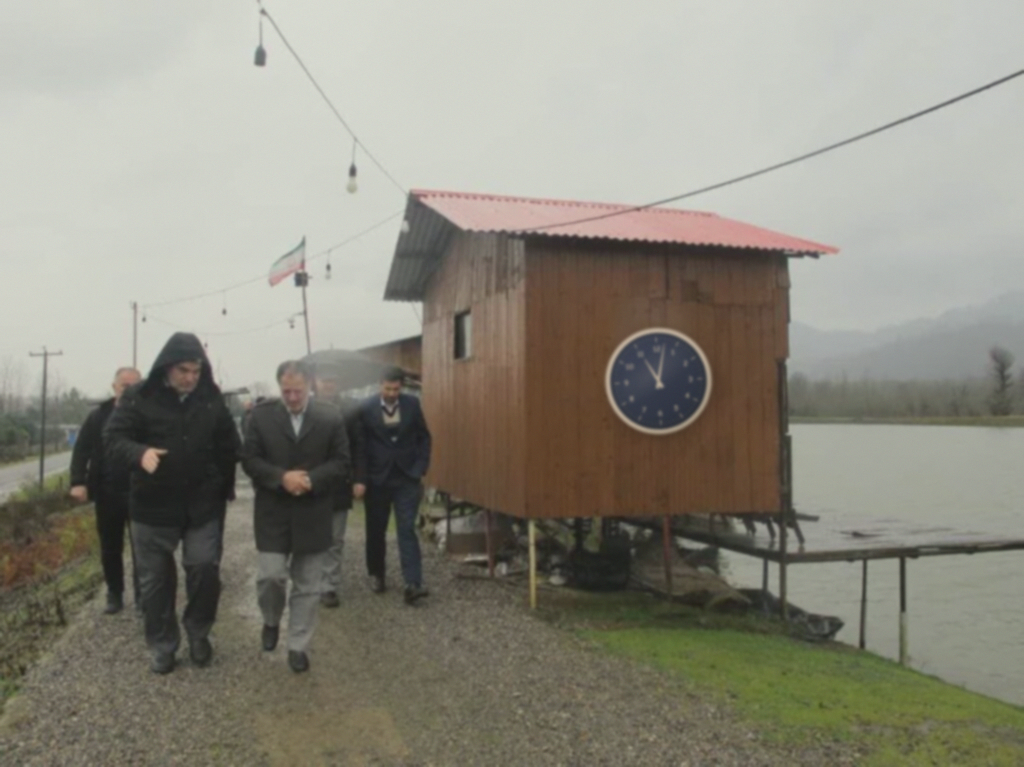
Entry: 11,02
